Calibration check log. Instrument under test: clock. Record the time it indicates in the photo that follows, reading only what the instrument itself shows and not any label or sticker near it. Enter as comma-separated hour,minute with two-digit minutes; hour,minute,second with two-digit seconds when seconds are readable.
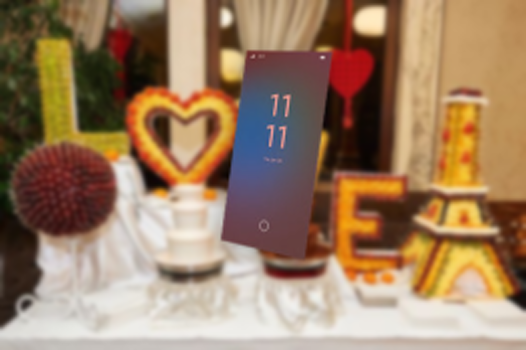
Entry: 11,11
